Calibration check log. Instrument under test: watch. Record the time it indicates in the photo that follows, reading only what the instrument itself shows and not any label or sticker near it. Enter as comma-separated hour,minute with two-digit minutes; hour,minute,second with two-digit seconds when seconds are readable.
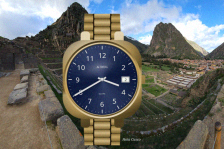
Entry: 3,40
